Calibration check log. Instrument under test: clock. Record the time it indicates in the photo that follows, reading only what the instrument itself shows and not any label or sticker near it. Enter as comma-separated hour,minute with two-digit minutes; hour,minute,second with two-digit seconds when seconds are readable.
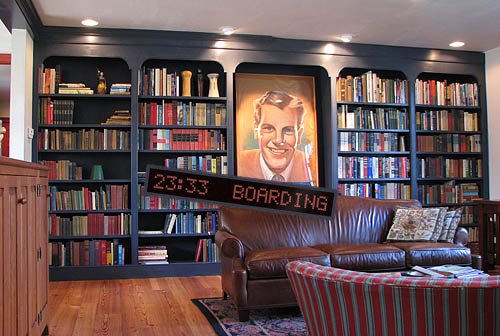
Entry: 23,33
